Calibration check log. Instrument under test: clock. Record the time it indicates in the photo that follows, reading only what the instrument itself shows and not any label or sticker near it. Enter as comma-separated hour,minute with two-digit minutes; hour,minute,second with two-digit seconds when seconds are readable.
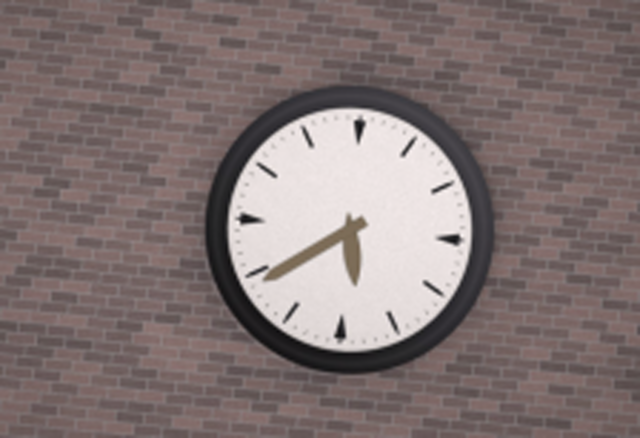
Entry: 5,39
